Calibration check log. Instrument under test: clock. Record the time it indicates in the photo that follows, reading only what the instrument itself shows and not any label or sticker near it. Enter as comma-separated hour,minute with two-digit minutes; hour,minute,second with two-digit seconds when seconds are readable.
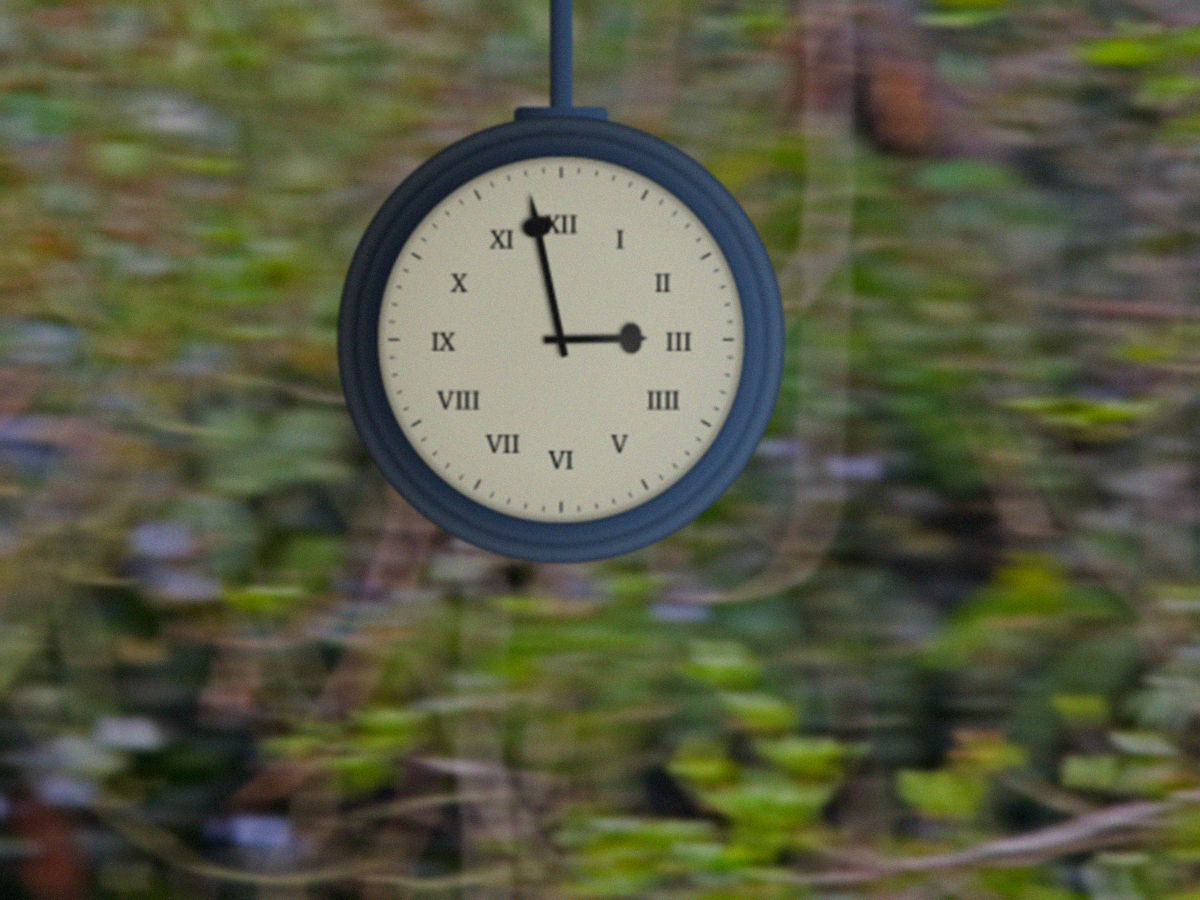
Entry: 2,58
